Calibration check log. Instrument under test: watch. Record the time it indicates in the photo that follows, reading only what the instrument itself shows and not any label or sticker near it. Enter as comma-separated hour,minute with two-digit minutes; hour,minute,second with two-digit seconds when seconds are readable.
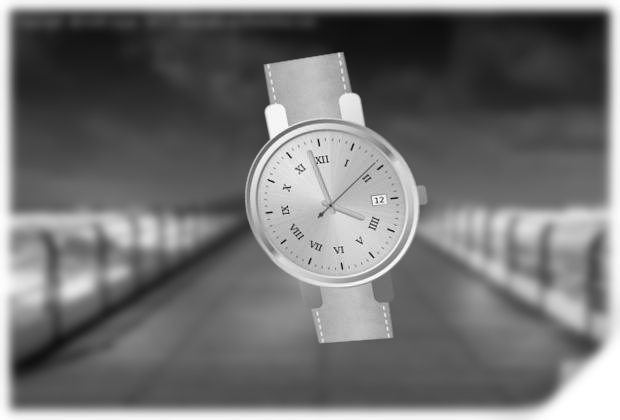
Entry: 3,58,09
